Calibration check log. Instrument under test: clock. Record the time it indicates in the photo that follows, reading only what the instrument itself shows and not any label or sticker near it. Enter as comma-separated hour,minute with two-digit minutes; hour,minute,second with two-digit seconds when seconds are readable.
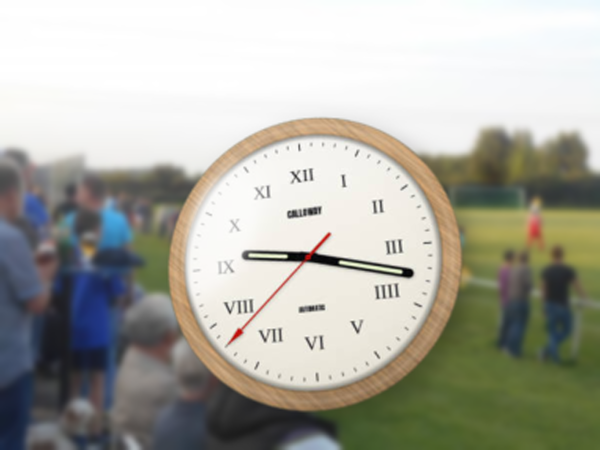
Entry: 9,17,38
